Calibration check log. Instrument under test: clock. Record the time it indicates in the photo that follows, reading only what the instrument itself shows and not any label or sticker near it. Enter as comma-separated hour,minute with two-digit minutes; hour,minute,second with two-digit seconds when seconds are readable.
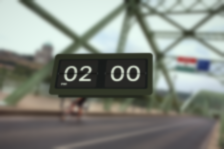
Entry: 2,00
